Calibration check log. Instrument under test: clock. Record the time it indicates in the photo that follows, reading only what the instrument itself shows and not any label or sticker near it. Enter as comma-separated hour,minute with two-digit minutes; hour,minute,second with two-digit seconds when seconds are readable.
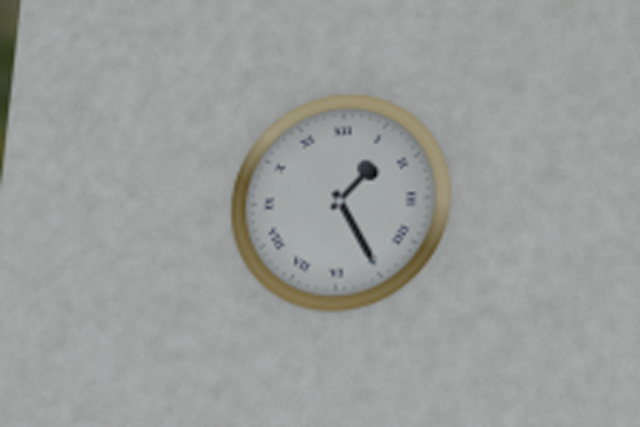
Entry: 1,25
